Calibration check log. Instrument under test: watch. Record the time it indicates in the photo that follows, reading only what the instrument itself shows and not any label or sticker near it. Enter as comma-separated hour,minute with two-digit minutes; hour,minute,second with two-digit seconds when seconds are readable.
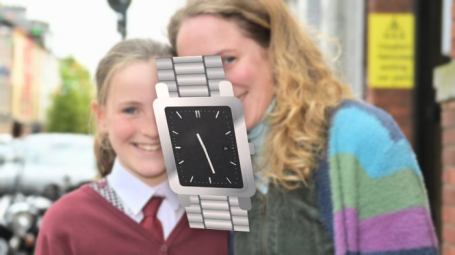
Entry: 11,28
